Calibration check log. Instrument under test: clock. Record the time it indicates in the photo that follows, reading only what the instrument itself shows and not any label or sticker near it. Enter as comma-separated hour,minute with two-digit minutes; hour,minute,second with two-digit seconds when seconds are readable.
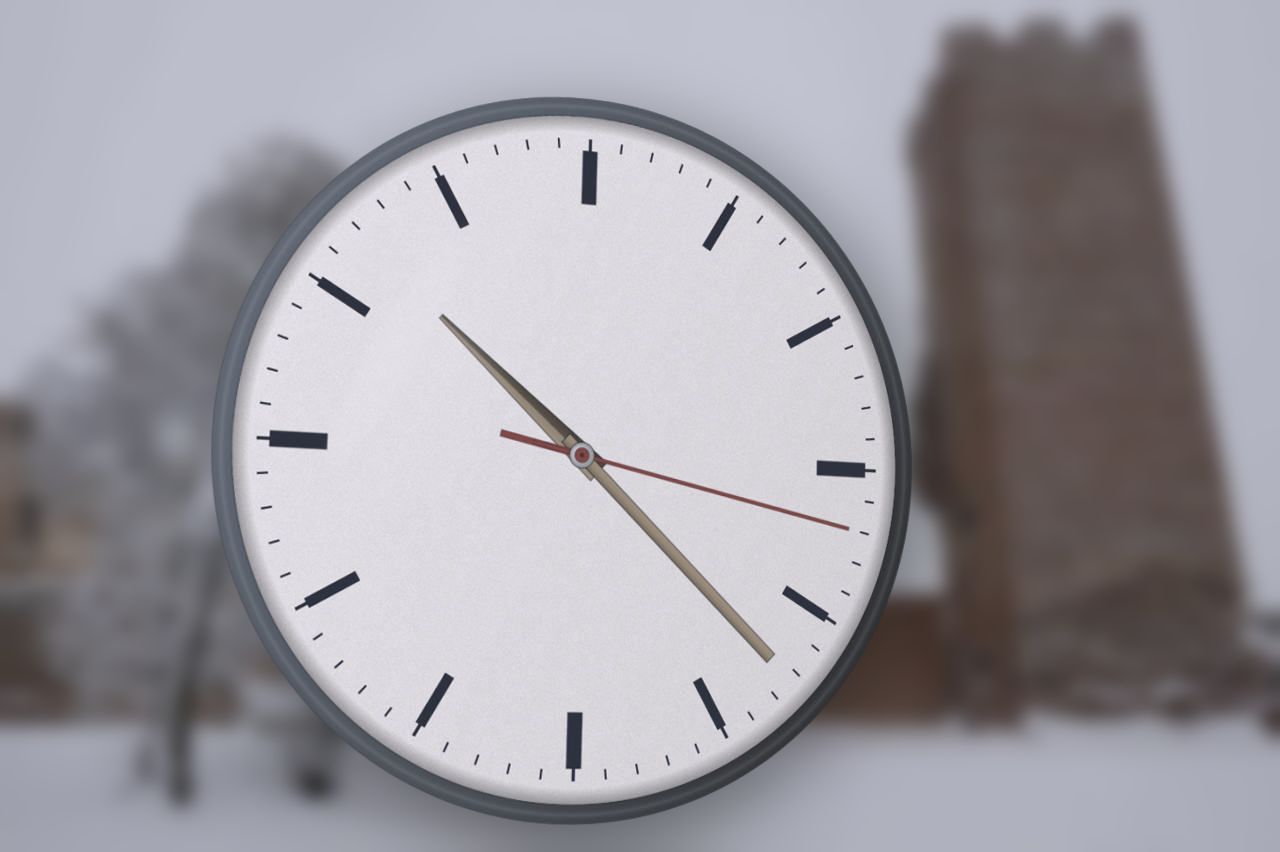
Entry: 10,22,17
